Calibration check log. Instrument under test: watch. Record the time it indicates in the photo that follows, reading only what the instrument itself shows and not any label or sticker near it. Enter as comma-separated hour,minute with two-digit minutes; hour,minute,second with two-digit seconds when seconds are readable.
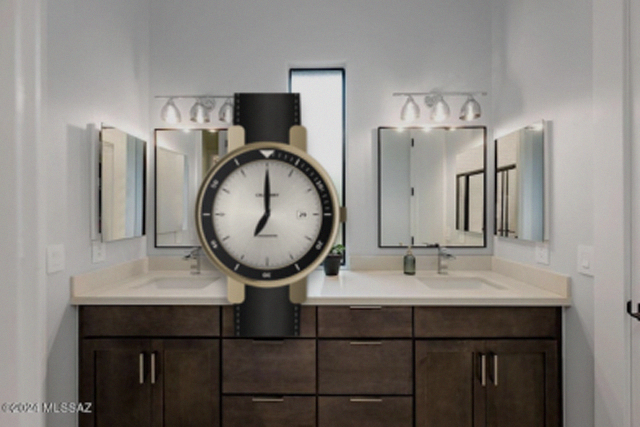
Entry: 7,00
